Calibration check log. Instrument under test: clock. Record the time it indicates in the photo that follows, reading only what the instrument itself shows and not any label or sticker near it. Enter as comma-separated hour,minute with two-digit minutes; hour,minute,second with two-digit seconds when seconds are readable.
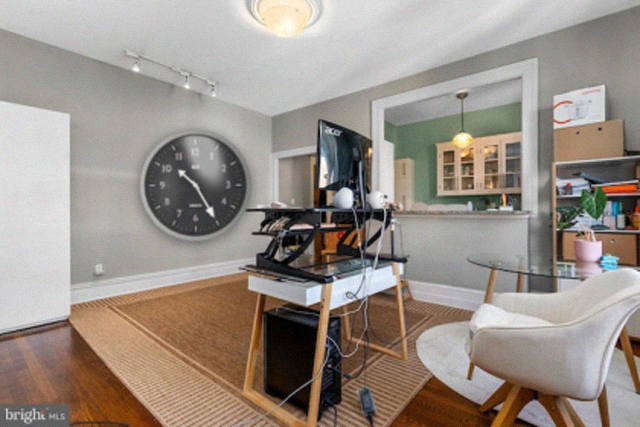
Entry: 10,25
